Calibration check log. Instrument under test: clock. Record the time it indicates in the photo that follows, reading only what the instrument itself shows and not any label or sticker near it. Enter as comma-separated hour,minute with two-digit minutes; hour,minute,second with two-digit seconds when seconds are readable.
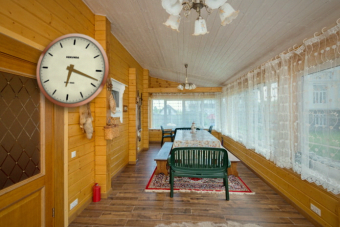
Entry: 6,18
